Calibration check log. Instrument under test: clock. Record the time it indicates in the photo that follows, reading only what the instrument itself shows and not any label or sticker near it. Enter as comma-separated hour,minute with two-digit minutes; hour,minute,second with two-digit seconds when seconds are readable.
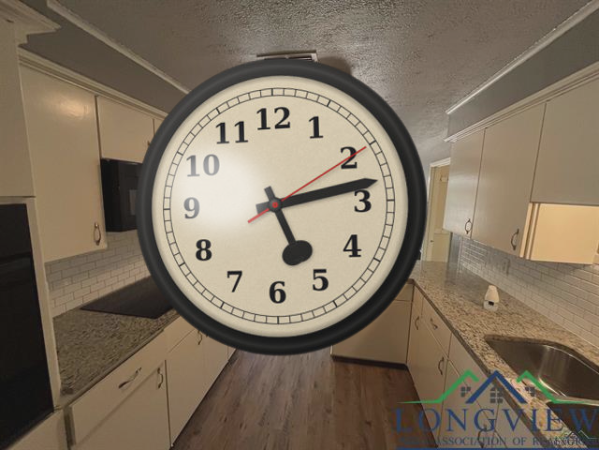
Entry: 5,13,10
